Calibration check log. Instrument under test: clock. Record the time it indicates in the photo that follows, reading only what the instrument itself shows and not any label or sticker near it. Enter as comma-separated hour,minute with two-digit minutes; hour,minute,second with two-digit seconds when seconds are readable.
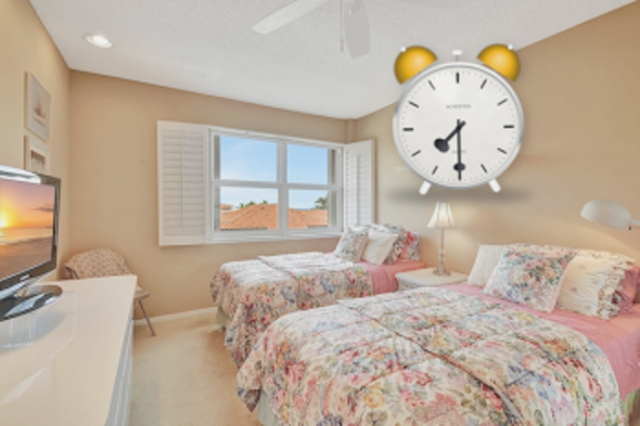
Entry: 7,30
